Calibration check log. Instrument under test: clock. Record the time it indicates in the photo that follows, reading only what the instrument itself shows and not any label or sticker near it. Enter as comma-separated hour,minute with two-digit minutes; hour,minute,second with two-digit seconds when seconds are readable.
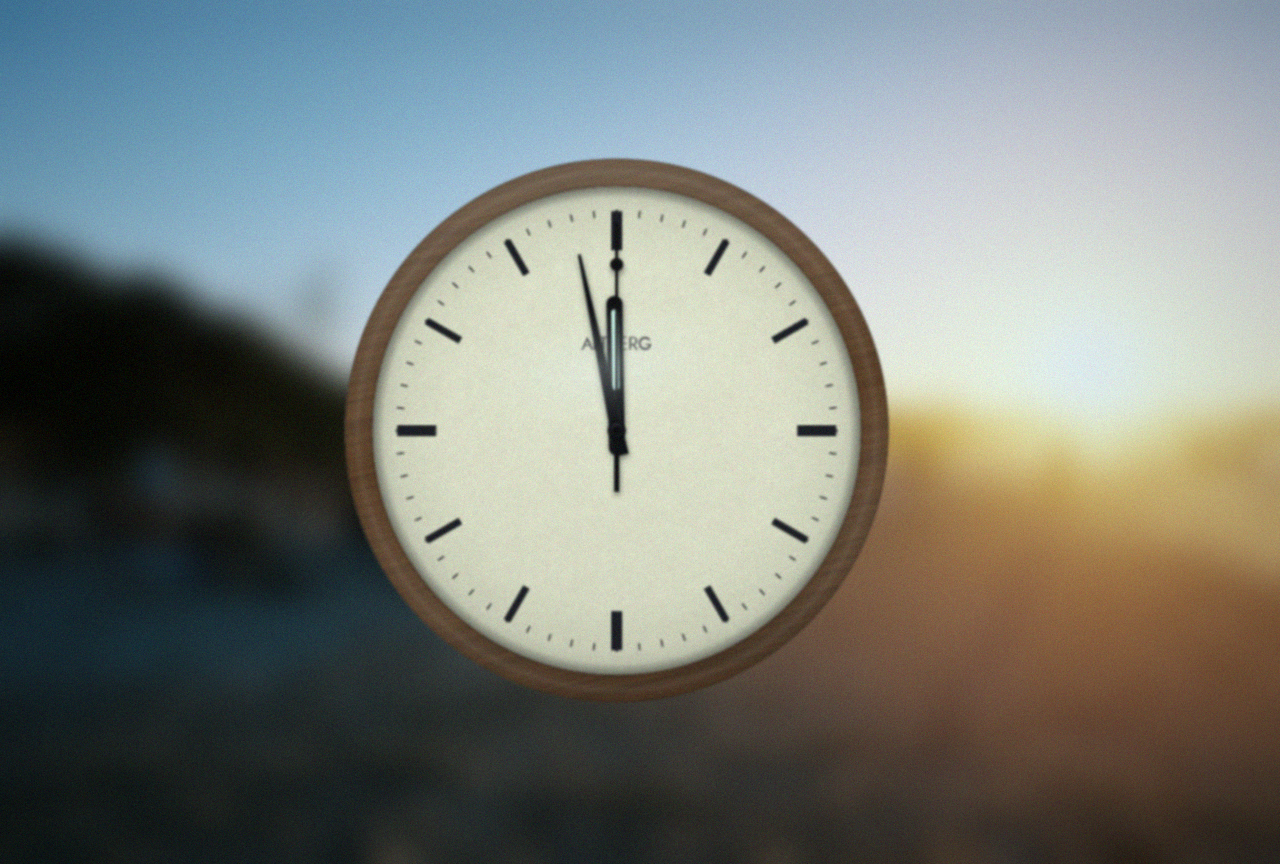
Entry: 11,58,00
